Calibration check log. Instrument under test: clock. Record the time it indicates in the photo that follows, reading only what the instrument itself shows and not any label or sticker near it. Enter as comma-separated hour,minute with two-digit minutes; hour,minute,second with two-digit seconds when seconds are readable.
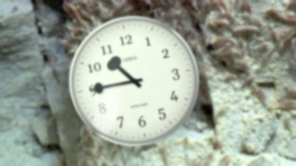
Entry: 10,45
